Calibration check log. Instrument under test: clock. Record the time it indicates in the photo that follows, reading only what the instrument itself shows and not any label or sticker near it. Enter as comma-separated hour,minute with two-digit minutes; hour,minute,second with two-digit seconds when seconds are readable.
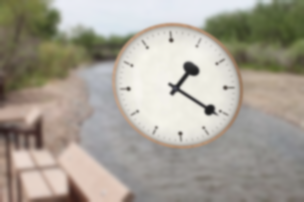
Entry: 1,21
